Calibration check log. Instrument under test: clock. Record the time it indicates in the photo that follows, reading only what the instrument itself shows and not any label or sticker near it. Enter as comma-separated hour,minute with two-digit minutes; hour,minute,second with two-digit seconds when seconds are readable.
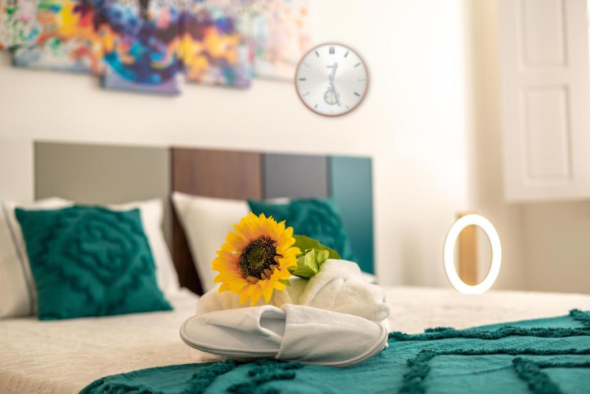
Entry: 12,27
